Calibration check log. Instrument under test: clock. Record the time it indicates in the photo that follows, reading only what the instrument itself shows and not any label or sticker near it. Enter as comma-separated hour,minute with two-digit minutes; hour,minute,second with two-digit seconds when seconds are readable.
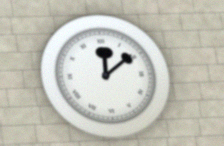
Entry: 12,09
